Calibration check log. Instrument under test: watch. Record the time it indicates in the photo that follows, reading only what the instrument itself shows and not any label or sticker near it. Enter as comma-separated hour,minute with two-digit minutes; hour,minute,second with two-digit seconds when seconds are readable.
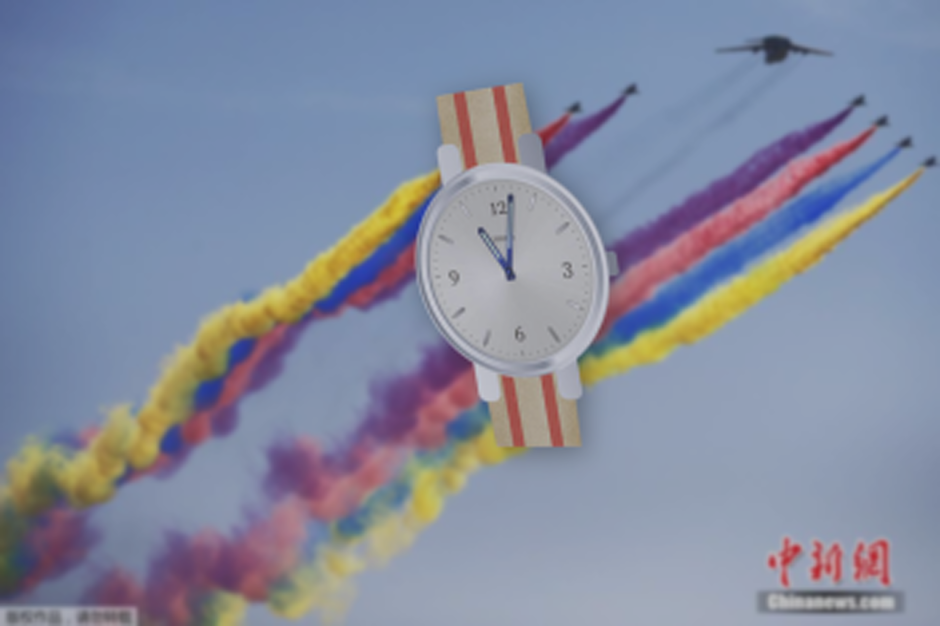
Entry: 11,02
